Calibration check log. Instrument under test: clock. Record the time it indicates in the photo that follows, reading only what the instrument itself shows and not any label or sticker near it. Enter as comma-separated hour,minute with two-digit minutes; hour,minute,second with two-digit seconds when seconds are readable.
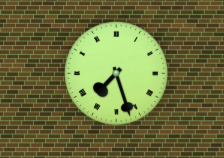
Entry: 7,27
